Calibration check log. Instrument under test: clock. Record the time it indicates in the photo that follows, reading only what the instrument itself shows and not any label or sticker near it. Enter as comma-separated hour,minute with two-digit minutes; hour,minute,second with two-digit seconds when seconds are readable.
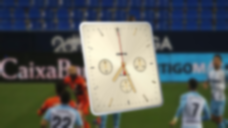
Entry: 7,27
